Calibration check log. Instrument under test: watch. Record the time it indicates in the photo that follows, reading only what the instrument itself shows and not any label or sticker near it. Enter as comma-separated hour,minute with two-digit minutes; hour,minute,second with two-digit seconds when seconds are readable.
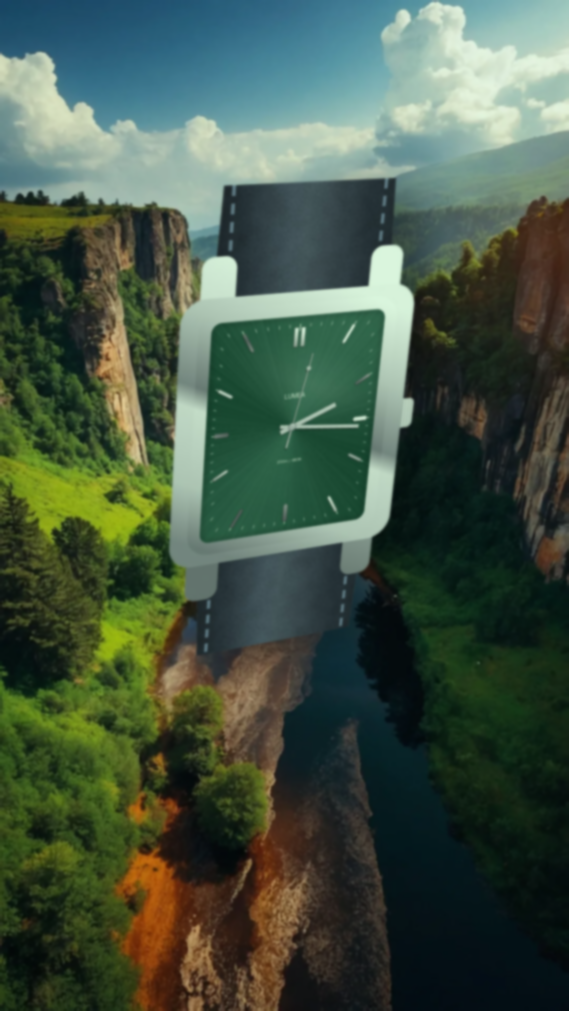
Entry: 2,16,02
